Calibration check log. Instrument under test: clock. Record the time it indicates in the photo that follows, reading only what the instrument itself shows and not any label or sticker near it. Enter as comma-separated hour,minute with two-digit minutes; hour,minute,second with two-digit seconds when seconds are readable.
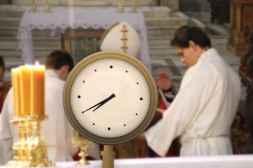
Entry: 7,40
